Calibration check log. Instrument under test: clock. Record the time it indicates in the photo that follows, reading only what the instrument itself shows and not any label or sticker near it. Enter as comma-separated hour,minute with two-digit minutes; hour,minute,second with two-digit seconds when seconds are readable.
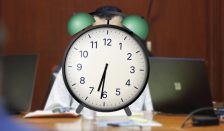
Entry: 6,31
